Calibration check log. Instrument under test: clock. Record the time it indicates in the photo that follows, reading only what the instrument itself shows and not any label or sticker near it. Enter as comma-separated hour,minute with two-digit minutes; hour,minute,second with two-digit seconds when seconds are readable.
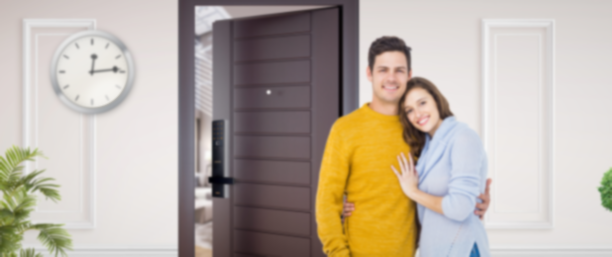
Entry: 12,14
